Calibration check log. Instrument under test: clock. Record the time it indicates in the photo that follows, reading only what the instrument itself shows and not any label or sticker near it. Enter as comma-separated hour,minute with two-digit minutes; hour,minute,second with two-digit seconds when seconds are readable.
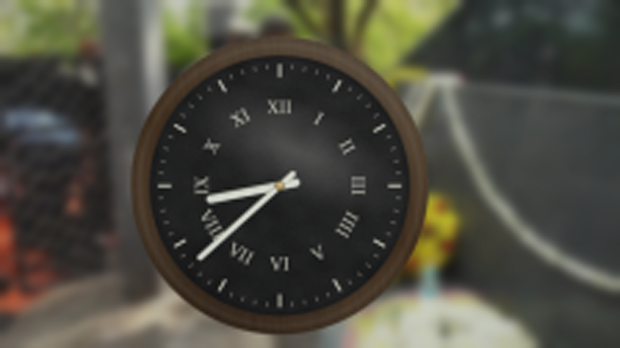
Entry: 8,38
